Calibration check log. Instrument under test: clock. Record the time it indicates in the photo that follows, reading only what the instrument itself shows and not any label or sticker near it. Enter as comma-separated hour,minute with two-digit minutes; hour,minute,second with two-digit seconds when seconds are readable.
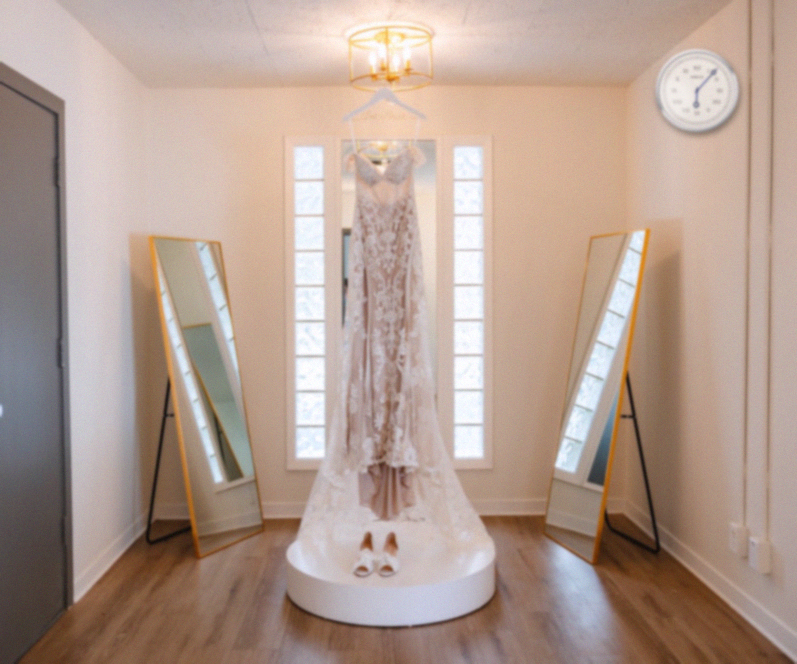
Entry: 6,07
